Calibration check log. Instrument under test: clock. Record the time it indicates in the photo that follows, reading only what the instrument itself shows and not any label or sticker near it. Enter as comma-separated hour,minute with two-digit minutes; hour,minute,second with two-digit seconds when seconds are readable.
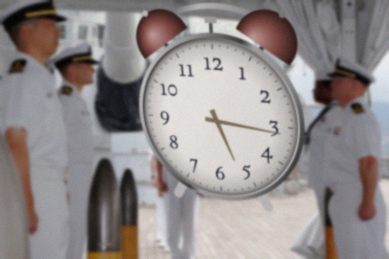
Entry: 5,16
